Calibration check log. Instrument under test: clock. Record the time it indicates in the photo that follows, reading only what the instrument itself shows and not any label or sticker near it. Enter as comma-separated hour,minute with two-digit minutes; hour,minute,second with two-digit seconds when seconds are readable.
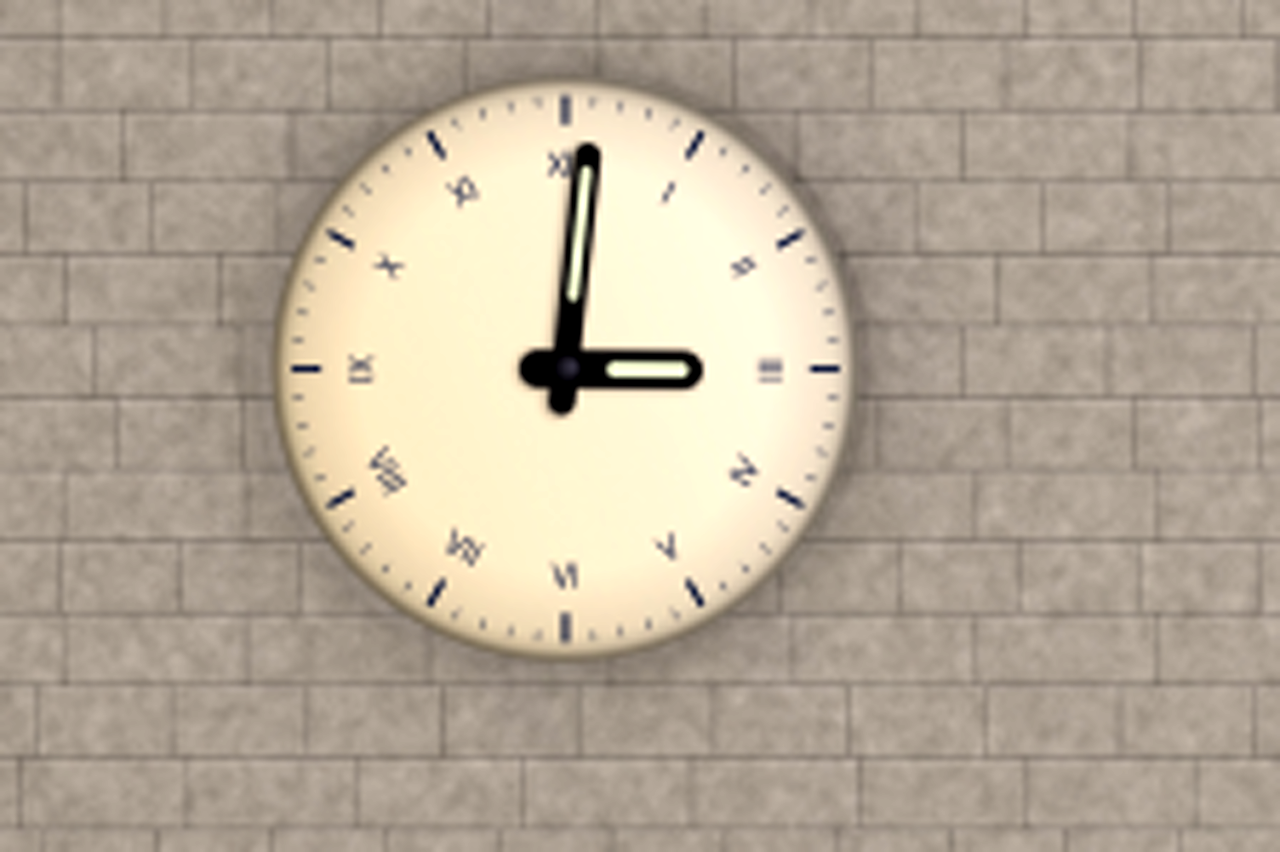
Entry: 3,01
